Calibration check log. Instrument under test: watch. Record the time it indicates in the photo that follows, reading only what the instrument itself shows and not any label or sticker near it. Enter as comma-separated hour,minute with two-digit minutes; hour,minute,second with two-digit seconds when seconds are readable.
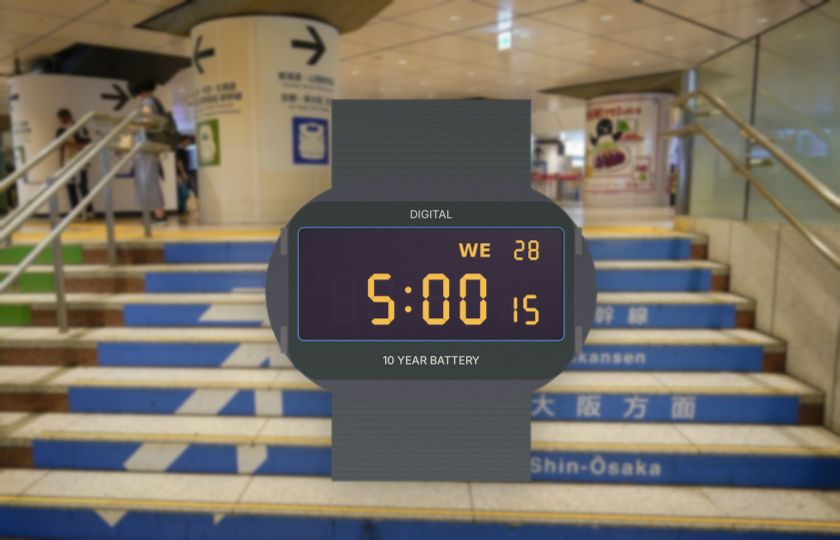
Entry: 5,00,15
